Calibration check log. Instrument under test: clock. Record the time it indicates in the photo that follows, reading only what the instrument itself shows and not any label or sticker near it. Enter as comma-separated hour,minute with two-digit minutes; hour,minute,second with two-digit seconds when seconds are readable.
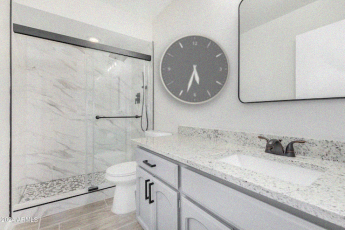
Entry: 5,33
